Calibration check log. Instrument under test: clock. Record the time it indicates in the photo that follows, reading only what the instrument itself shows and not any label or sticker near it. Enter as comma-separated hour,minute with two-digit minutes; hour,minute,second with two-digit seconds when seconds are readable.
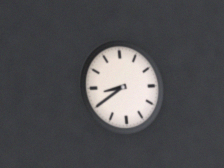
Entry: 8,40
